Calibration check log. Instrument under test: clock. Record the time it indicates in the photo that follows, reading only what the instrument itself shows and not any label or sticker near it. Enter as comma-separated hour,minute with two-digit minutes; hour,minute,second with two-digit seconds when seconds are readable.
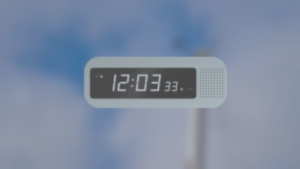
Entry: 12,03,33
